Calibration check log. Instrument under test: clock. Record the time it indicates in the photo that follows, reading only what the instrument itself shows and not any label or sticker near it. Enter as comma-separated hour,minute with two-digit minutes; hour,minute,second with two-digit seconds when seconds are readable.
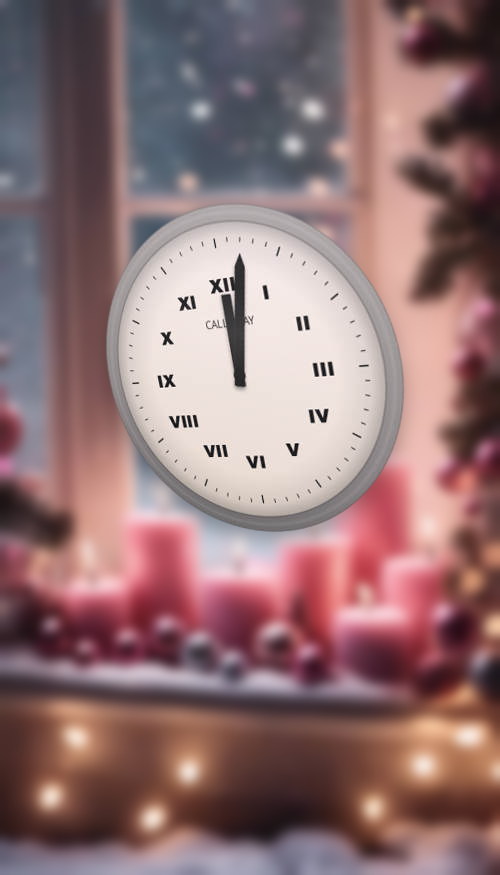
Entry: 12,02
